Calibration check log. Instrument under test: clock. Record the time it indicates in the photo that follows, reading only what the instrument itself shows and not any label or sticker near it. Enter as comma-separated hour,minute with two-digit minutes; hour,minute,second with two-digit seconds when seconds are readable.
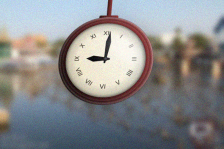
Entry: 9,01
